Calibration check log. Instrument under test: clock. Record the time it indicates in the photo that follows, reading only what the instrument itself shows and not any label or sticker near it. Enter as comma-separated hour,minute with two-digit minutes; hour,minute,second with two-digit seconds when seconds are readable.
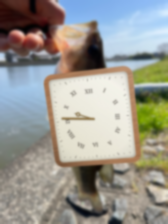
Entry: 9,46
